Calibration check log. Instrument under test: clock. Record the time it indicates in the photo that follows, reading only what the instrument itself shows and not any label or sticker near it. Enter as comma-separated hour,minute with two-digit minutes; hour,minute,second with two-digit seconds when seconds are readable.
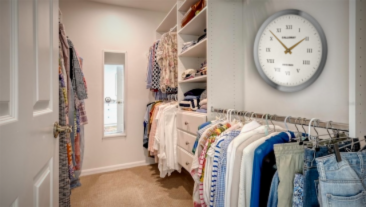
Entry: 1,52
